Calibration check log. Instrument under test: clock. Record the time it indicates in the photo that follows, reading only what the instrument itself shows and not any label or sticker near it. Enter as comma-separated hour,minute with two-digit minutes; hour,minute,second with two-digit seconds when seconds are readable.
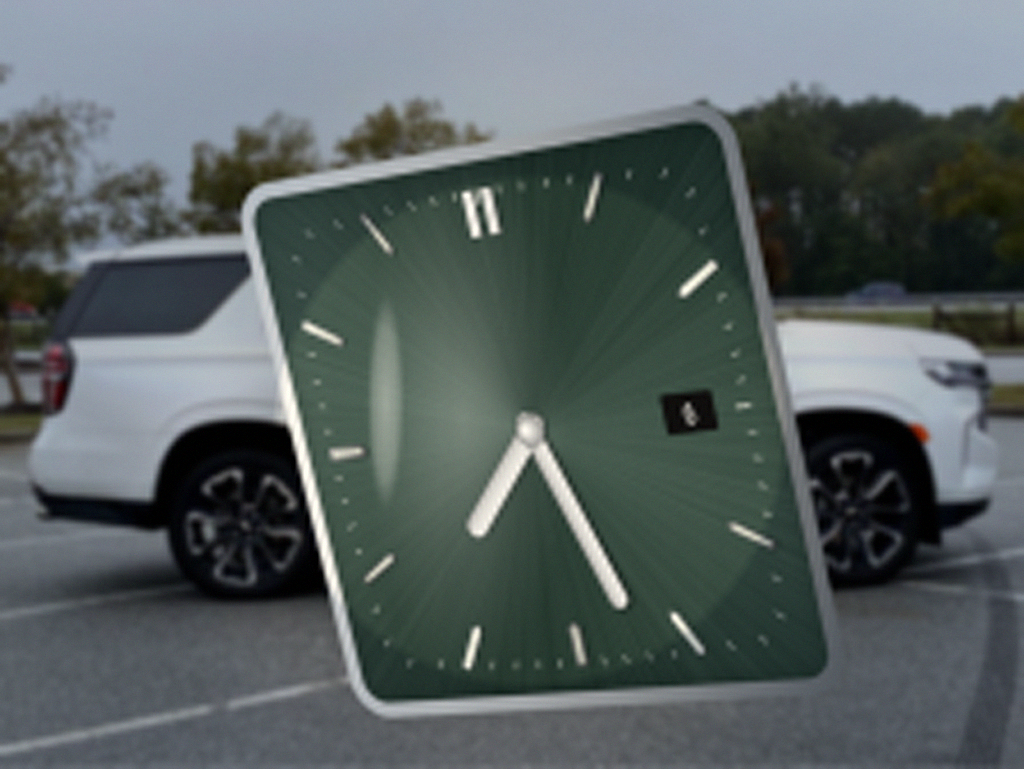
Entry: 7,27
